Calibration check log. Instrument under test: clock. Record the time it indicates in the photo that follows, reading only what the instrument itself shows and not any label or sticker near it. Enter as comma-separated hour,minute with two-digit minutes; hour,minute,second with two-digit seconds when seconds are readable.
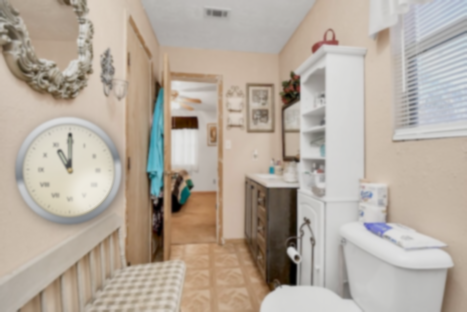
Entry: 11,00
